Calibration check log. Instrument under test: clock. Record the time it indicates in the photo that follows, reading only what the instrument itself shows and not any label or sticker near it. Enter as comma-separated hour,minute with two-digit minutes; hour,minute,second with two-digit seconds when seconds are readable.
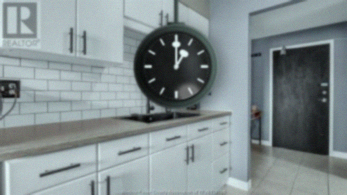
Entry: 1,00
